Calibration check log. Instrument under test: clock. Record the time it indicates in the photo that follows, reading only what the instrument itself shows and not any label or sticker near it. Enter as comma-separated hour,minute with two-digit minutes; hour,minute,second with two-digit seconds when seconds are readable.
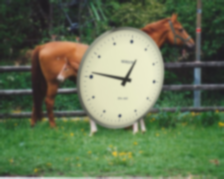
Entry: 12,46
